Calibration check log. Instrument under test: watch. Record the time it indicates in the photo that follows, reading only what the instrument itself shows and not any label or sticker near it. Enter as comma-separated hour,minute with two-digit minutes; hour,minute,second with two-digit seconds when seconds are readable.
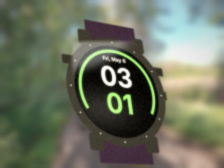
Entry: 3,01
